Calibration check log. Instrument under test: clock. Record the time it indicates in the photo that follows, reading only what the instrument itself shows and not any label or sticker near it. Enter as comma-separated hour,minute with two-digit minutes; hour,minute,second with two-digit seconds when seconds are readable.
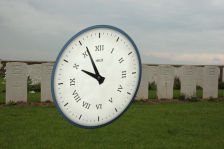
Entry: 9,56
